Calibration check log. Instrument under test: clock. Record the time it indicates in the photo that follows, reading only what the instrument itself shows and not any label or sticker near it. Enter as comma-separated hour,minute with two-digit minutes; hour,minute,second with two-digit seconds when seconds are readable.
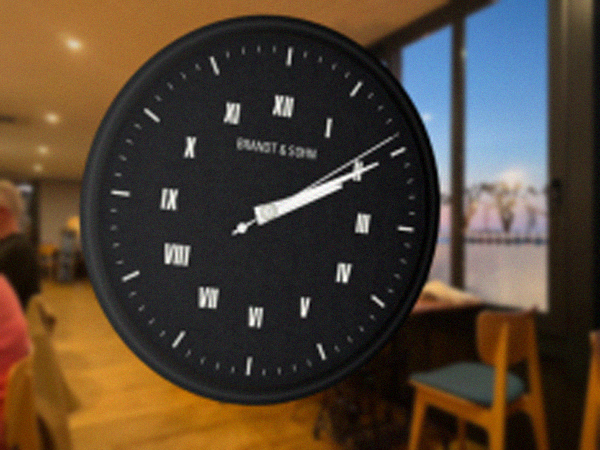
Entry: 2,10,09
